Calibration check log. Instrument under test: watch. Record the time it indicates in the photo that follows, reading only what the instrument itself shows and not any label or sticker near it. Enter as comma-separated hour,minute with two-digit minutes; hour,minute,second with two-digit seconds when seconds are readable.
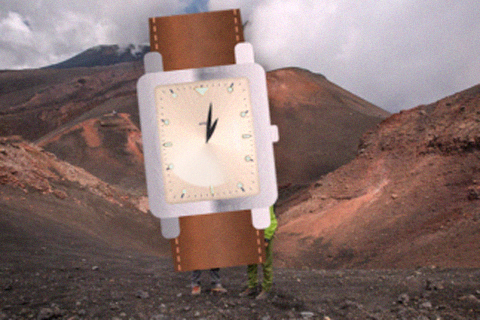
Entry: 1,02
